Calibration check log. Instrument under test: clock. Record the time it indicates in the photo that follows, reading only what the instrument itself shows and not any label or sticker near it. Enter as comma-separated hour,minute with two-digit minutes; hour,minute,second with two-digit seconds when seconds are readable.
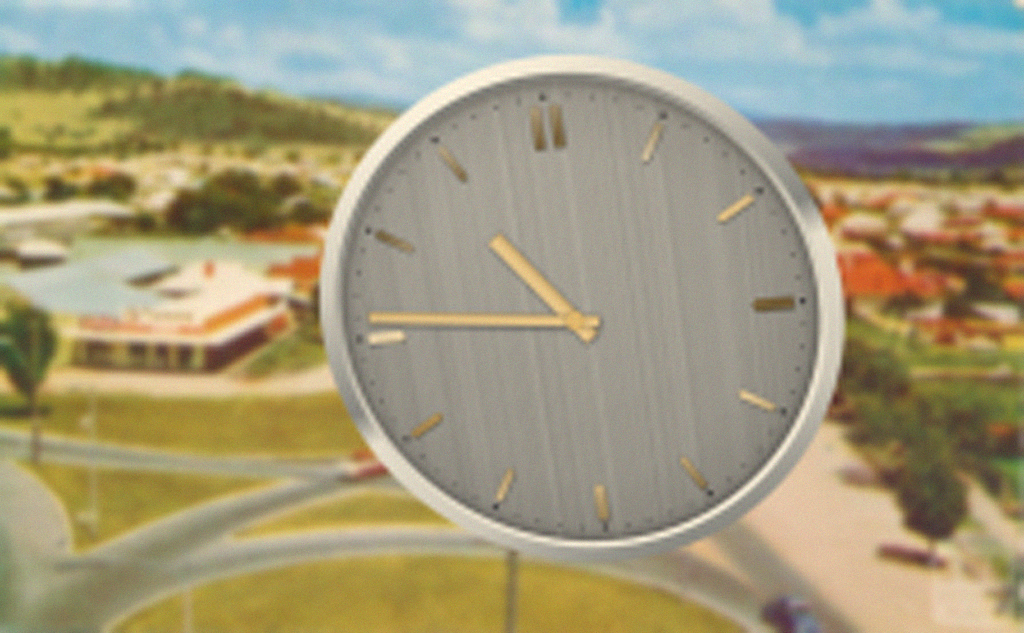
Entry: 10,46
